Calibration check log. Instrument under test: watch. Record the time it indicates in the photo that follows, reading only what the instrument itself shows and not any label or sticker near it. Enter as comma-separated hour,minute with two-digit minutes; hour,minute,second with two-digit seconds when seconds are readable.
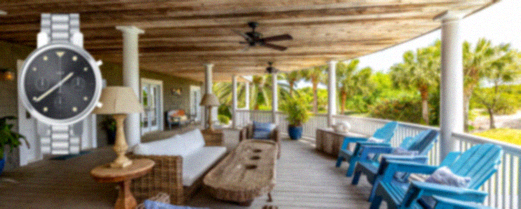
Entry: 1,39
